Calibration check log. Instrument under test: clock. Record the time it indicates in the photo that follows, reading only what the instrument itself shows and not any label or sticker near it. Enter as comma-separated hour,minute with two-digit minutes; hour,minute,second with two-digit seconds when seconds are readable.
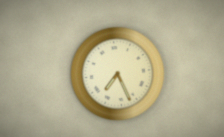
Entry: 7,27
